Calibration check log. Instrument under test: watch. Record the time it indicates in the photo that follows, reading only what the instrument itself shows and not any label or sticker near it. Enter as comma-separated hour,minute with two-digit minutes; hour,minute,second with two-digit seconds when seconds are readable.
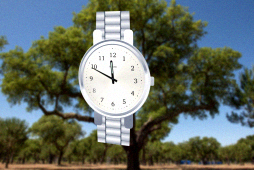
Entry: 11,49
